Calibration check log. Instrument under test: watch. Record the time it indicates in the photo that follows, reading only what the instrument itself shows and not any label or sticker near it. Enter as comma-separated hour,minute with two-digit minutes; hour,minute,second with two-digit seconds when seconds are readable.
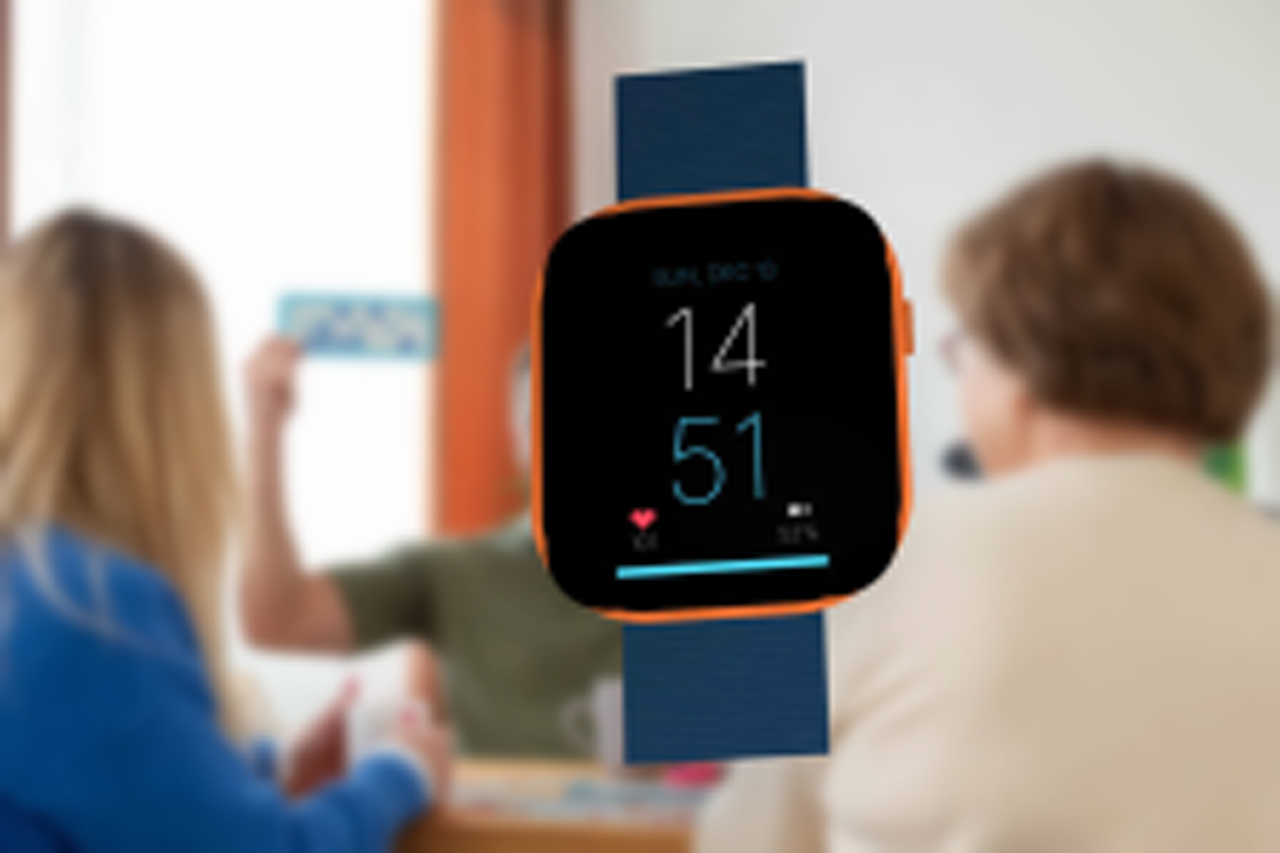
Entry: 14,51
